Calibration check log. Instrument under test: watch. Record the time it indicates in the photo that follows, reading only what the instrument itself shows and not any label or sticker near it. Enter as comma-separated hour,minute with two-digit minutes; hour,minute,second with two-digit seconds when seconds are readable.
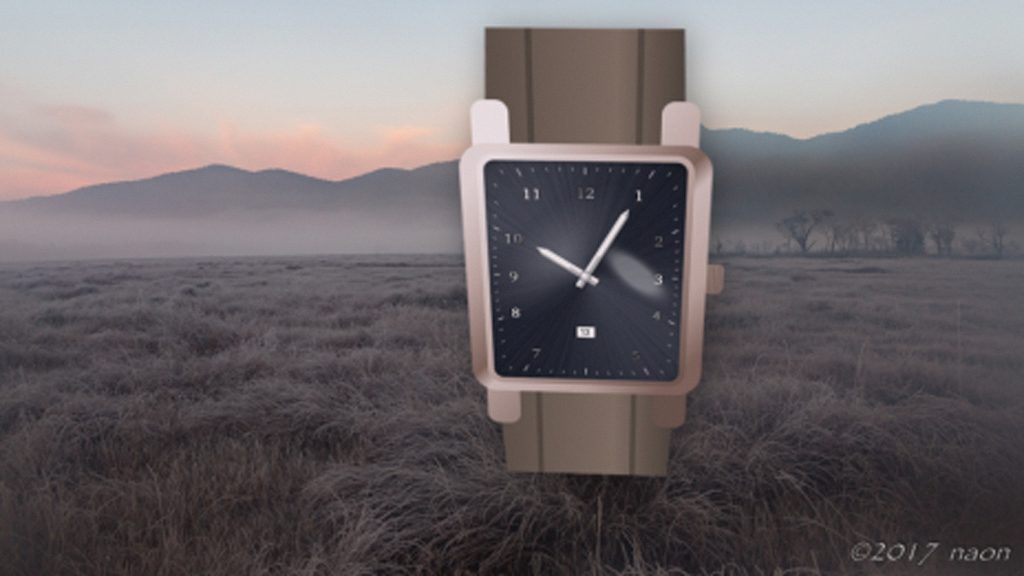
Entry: 10,05
